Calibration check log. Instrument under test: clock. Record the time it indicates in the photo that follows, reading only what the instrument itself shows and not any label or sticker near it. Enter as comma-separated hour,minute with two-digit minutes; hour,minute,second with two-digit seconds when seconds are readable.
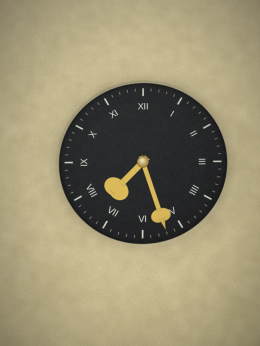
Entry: 7,27
